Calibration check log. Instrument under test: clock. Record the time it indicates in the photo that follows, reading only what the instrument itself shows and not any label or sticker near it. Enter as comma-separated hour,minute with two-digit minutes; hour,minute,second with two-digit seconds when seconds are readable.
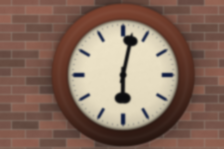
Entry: 6,02
